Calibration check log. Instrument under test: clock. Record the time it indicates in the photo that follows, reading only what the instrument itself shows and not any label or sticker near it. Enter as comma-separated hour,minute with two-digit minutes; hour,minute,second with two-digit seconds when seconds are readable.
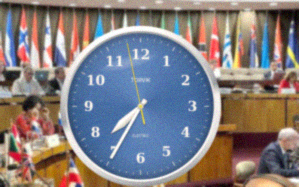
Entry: 7,34,58
